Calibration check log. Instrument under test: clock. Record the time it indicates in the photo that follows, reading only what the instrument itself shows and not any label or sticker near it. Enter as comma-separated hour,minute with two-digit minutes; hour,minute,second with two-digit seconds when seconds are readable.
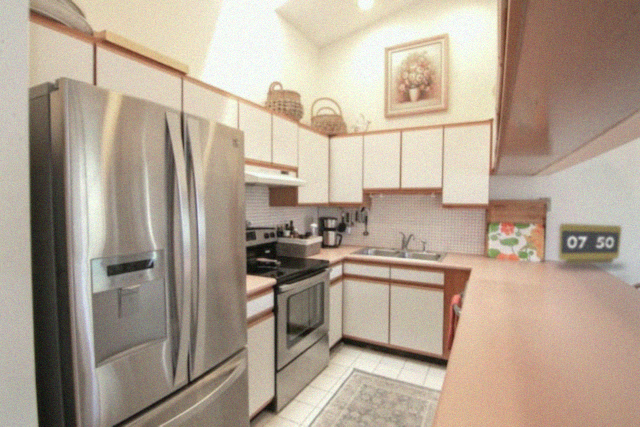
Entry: 7,50
